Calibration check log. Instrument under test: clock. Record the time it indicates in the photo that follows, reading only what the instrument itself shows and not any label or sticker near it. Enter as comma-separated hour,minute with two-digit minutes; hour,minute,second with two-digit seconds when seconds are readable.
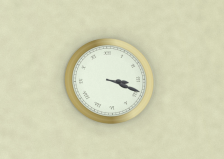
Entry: 3,19
